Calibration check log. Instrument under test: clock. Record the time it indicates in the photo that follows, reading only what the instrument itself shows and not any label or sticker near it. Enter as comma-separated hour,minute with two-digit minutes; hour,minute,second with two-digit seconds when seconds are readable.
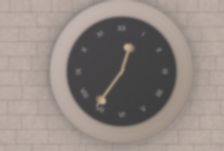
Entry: 12,36
